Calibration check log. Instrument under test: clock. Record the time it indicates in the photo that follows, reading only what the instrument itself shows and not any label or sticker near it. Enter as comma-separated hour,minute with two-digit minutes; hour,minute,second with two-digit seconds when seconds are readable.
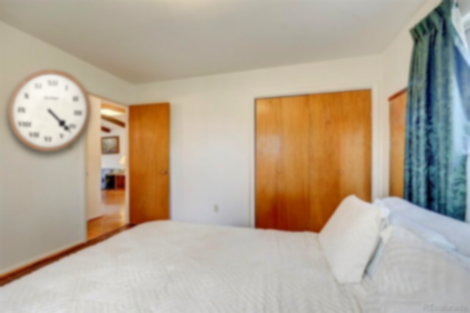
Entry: 4,22
